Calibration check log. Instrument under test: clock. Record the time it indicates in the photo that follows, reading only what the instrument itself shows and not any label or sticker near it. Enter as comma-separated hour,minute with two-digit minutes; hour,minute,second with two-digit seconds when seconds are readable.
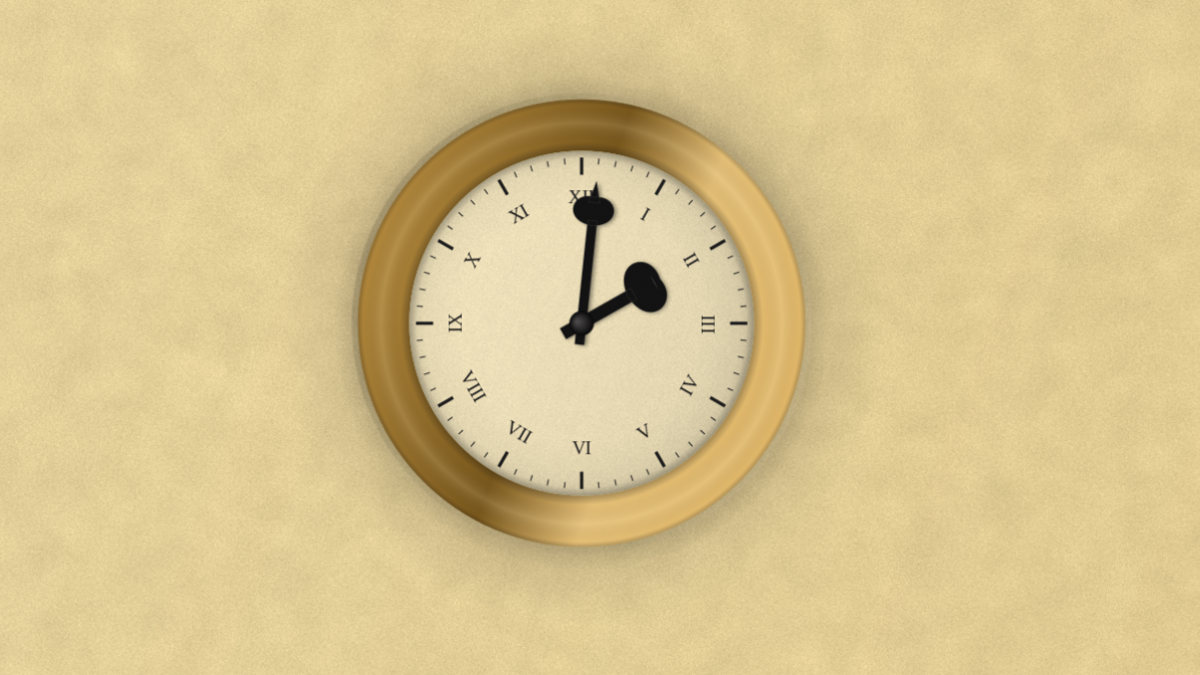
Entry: 2,01
